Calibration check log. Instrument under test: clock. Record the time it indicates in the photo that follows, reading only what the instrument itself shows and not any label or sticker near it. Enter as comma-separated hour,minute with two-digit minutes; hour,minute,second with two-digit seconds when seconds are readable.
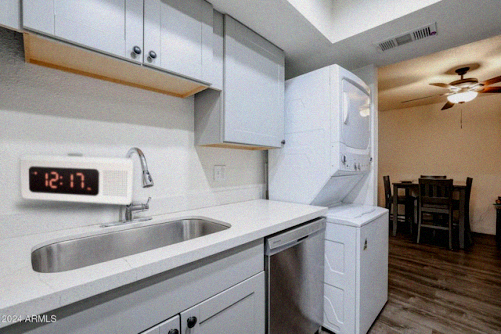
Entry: 12,17
